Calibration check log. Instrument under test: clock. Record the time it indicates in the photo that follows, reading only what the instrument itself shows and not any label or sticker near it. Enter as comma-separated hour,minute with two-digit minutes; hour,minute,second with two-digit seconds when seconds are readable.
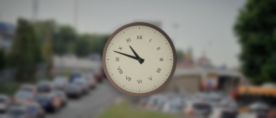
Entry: 10,48
